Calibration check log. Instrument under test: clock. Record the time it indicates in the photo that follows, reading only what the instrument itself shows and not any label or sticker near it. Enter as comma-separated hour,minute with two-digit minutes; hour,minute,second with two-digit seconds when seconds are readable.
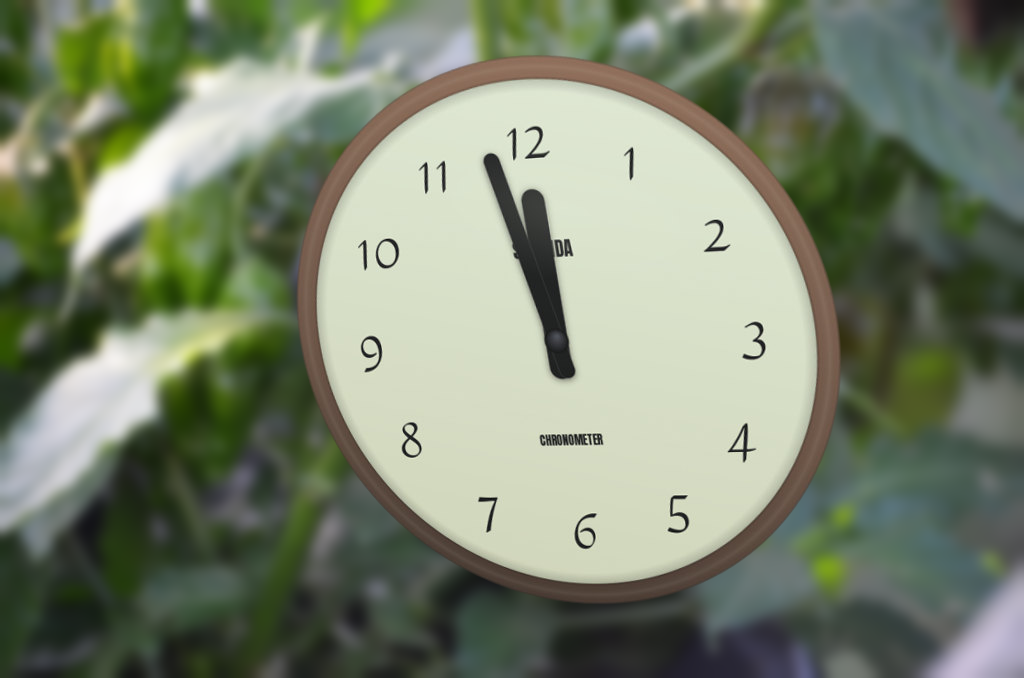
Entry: 11,58
